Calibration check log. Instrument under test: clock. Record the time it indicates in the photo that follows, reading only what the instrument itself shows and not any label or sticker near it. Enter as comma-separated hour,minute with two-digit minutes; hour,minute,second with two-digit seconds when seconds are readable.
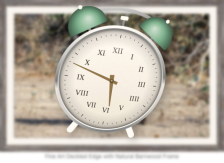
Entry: 5,48
